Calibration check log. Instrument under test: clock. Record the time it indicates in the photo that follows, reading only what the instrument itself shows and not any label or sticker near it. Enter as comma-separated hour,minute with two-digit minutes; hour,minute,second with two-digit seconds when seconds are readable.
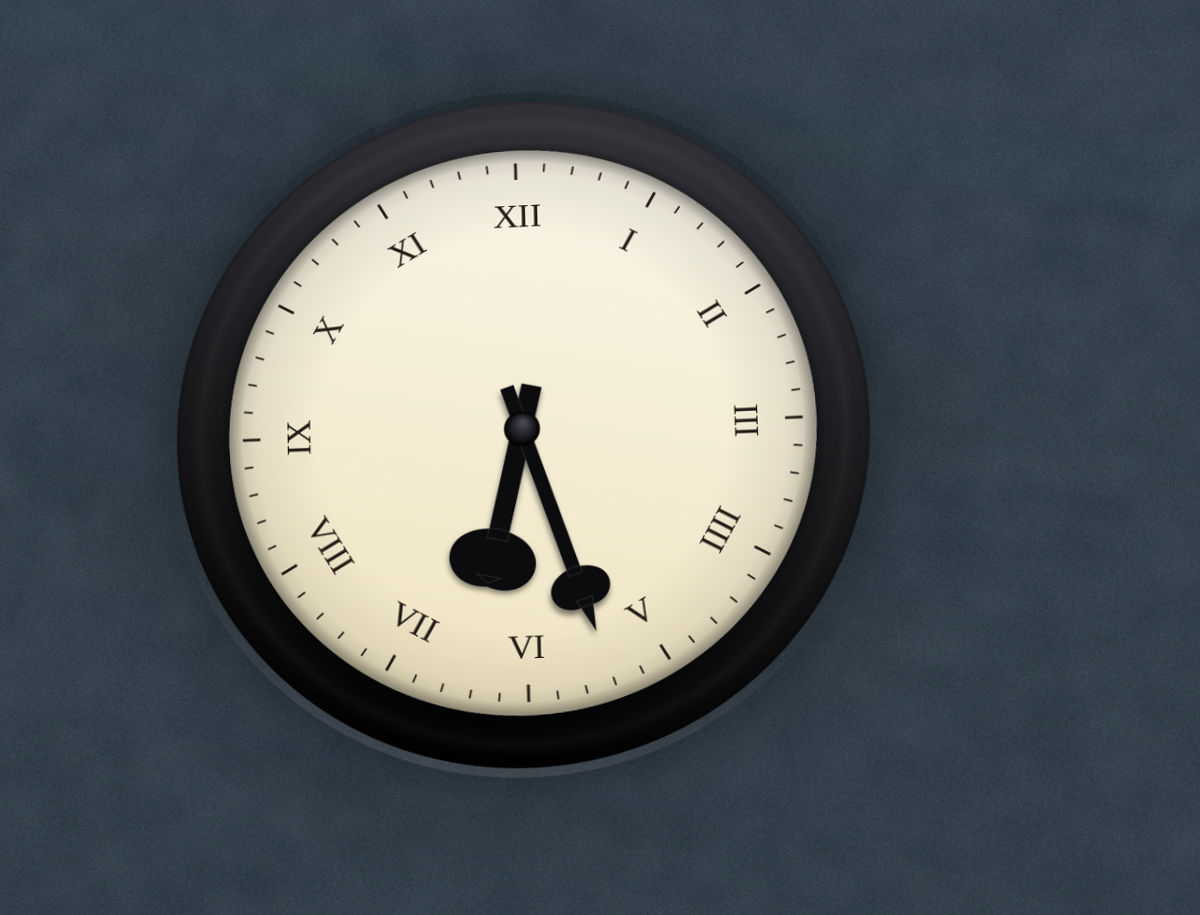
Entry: 6,27
